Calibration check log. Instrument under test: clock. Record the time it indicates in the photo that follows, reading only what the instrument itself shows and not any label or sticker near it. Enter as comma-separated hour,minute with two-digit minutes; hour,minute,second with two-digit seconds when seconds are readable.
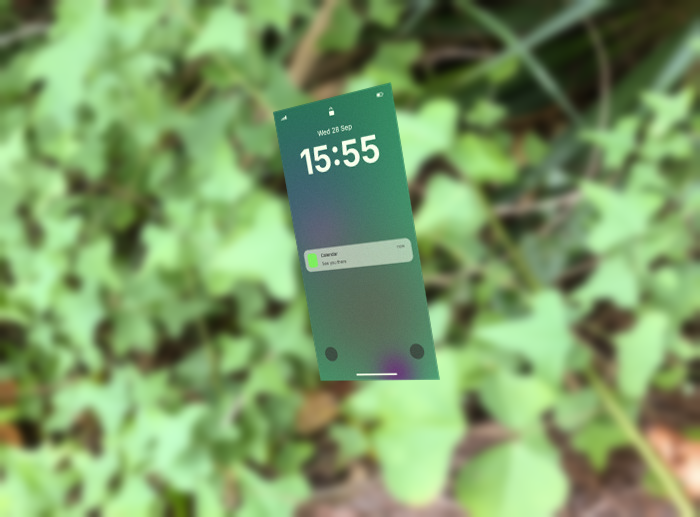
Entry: 15,55
